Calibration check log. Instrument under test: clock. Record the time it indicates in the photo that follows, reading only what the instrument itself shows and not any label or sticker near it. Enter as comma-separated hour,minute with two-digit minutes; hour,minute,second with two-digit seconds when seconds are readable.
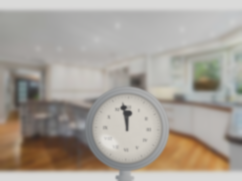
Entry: 11,58
